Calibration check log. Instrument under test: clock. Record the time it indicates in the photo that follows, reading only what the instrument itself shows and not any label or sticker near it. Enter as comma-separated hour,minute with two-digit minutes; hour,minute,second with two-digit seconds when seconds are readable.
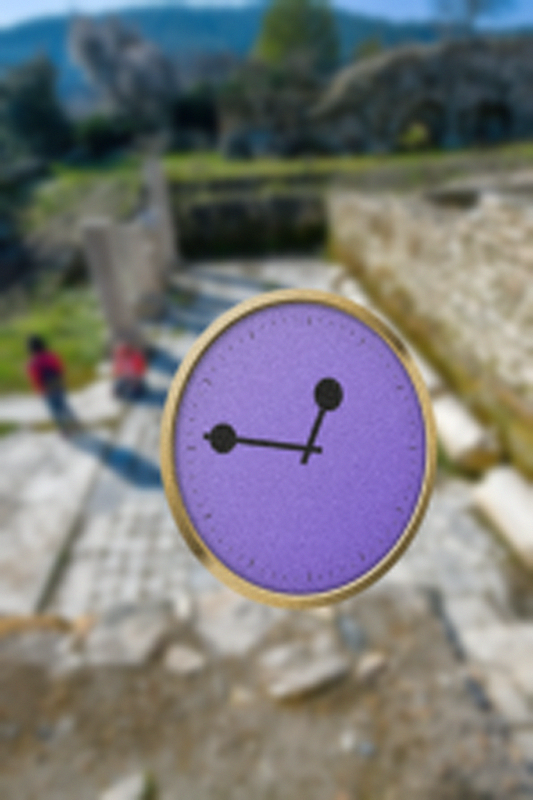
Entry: 12,46
